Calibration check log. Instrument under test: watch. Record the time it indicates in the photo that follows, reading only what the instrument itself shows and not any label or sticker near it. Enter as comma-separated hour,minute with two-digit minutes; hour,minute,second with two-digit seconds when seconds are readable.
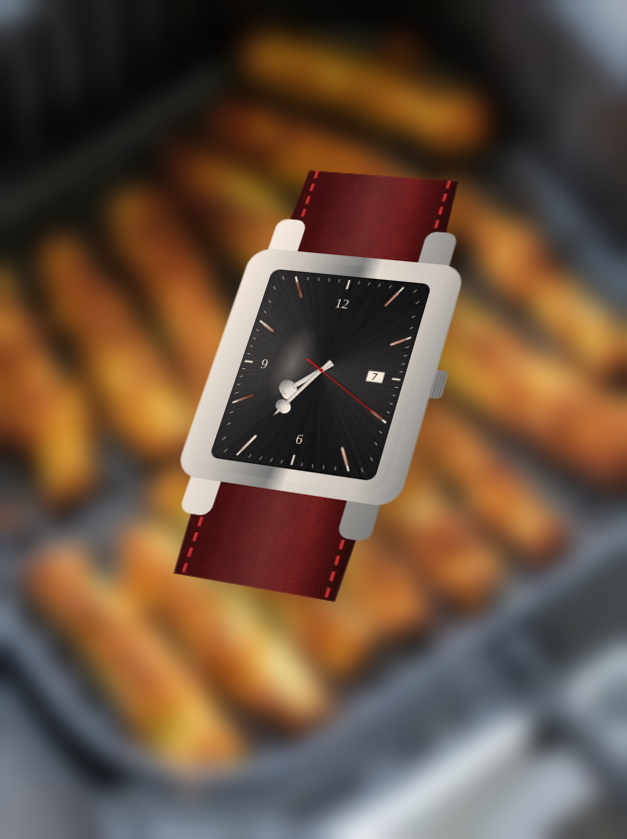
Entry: 7,35,20
